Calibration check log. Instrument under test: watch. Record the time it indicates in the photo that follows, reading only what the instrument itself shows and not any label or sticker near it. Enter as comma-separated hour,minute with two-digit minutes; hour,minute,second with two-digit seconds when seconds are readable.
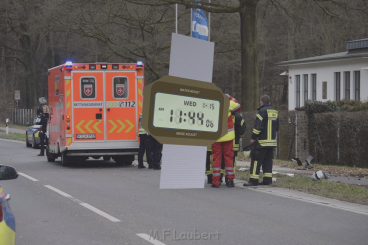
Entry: 11,44,06
